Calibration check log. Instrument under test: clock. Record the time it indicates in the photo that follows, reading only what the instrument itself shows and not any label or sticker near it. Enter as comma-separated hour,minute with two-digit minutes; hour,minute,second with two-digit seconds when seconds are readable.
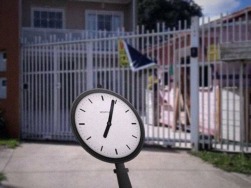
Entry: 7,04
